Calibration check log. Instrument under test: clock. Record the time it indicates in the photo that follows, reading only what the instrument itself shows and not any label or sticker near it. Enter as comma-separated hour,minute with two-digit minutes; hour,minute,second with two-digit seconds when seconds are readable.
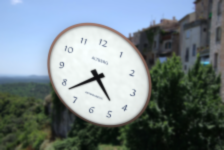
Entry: 4,38
